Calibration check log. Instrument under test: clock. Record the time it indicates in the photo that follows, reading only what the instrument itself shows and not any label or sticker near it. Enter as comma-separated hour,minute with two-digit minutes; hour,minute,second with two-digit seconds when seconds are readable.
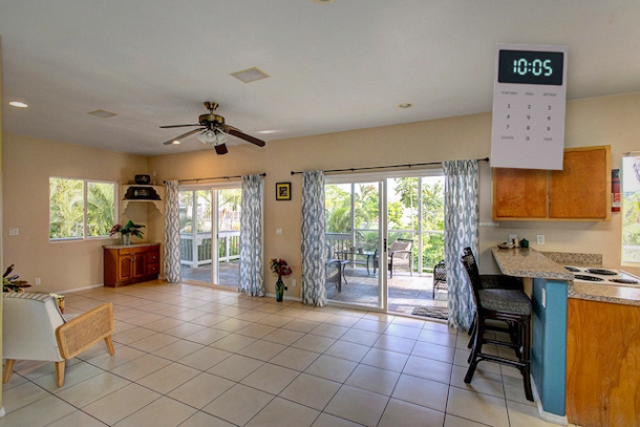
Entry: 10,05
